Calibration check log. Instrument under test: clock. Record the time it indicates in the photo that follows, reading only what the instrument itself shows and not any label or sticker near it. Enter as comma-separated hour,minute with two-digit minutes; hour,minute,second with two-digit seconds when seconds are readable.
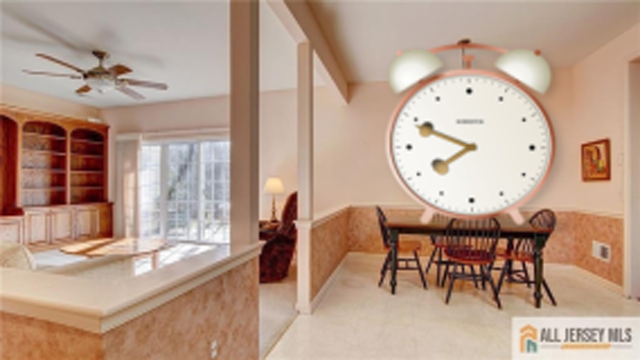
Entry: 7,49
